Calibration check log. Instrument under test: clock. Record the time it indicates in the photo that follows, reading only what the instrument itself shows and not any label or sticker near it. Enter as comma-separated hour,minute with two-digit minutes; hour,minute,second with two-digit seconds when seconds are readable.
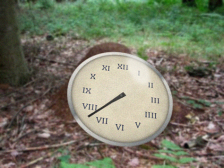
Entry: 7,38
